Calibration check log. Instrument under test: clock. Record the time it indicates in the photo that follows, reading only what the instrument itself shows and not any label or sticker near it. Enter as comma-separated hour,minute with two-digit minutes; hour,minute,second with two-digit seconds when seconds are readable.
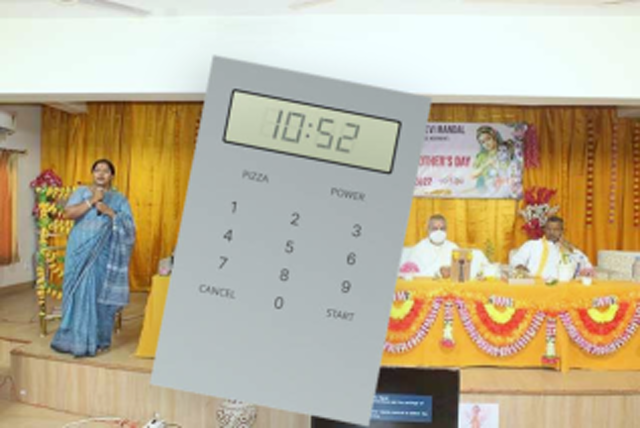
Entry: 10,52
